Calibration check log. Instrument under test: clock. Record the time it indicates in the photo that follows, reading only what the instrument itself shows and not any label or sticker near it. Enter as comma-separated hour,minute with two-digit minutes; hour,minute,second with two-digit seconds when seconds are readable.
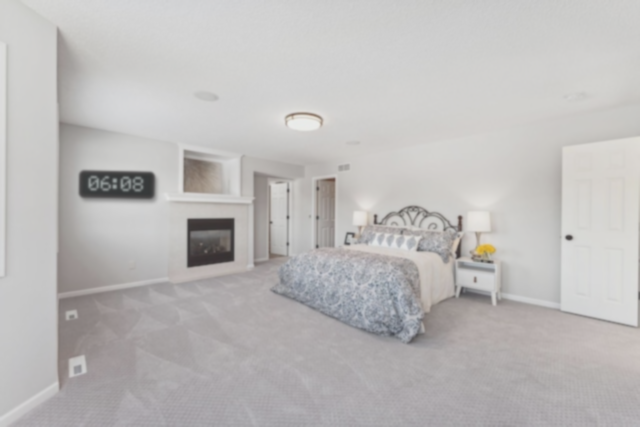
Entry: 6,08
